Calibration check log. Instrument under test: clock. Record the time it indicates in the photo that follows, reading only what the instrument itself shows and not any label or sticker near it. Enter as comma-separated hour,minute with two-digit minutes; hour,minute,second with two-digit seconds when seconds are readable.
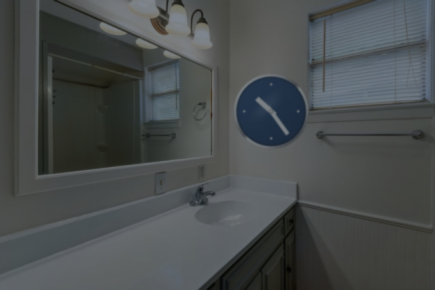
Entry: 10,24
